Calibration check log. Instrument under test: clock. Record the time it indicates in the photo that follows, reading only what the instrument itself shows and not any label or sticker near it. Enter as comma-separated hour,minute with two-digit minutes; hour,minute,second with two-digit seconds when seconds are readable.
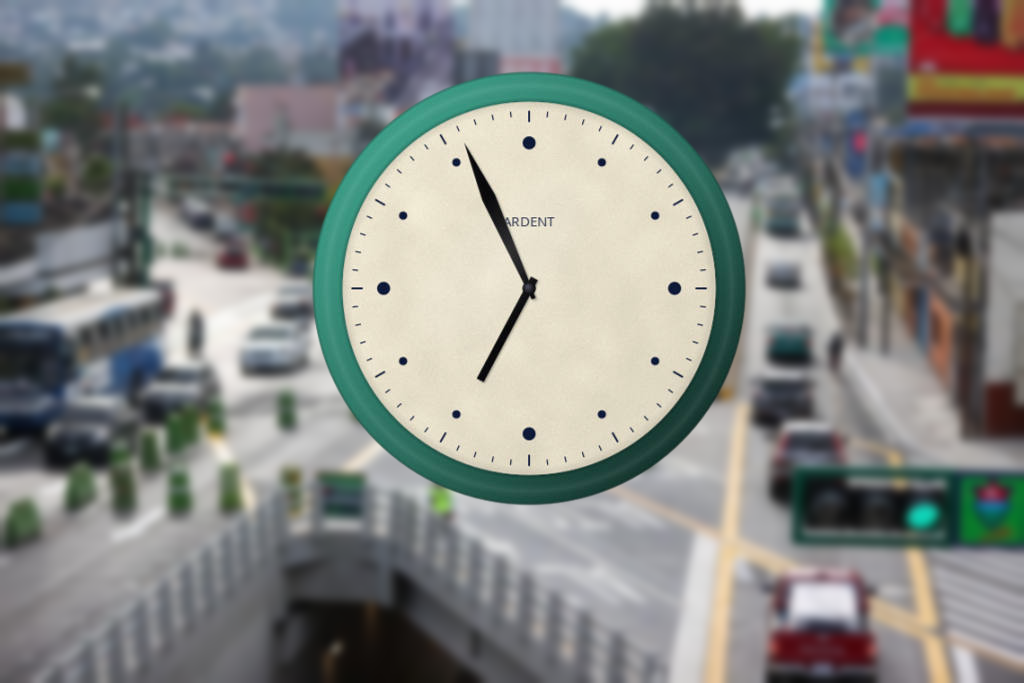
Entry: 6,56
